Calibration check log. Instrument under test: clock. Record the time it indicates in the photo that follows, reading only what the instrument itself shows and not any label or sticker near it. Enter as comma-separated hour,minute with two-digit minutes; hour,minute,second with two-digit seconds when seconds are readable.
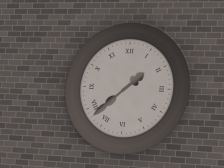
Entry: 1,38
